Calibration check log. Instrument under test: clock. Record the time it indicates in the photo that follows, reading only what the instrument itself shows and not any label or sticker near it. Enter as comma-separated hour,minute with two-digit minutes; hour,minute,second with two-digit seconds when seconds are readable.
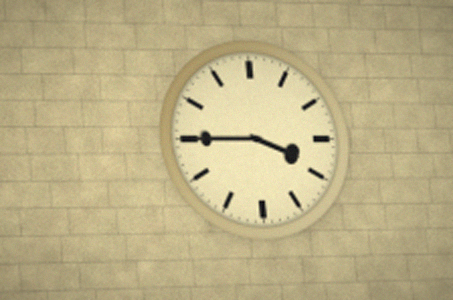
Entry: 3,45
